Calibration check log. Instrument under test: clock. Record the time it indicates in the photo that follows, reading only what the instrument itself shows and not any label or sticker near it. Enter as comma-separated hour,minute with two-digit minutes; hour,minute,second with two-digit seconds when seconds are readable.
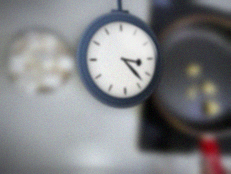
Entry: 3,23
